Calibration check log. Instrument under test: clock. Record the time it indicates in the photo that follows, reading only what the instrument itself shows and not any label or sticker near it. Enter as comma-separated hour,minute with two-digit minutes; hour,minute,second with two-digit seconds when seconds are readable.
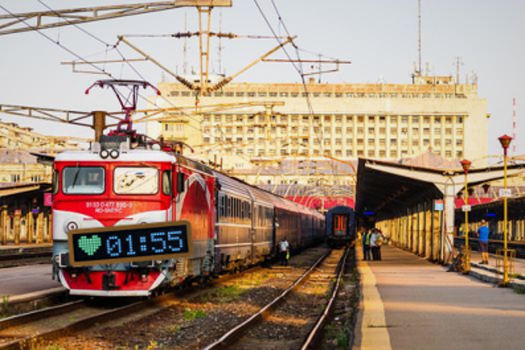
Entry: 1,55
